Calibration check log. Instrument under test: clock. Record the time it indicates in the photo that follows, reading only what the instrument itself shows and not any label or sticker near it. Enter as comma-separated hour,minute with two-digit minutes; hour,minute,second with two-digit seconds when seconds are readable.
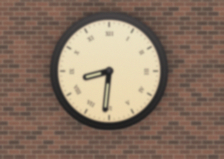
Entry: 8,31
